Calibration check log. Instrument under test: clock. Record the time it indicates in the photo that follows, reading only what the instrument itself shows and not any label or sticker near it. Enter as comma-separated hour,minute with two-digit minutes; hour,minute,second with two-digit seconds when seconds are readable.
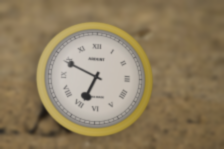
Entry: 6,49
